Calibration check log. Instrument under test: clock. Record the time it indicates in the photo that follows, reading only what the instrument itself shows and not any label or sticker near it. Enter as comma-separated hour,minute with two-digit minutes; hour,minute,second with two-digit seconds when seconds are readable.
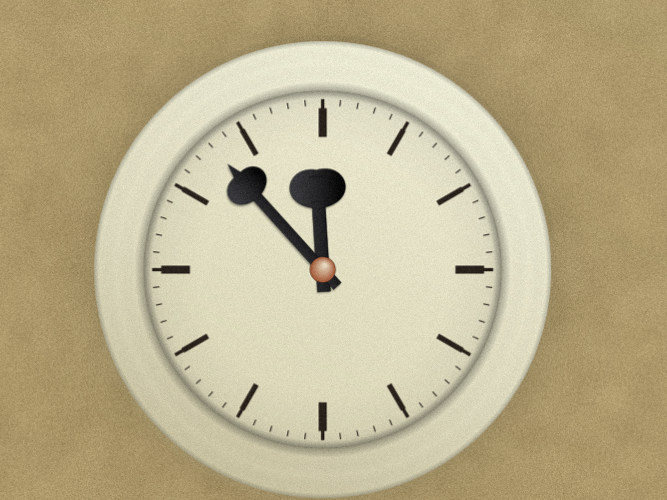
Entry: 11,53
